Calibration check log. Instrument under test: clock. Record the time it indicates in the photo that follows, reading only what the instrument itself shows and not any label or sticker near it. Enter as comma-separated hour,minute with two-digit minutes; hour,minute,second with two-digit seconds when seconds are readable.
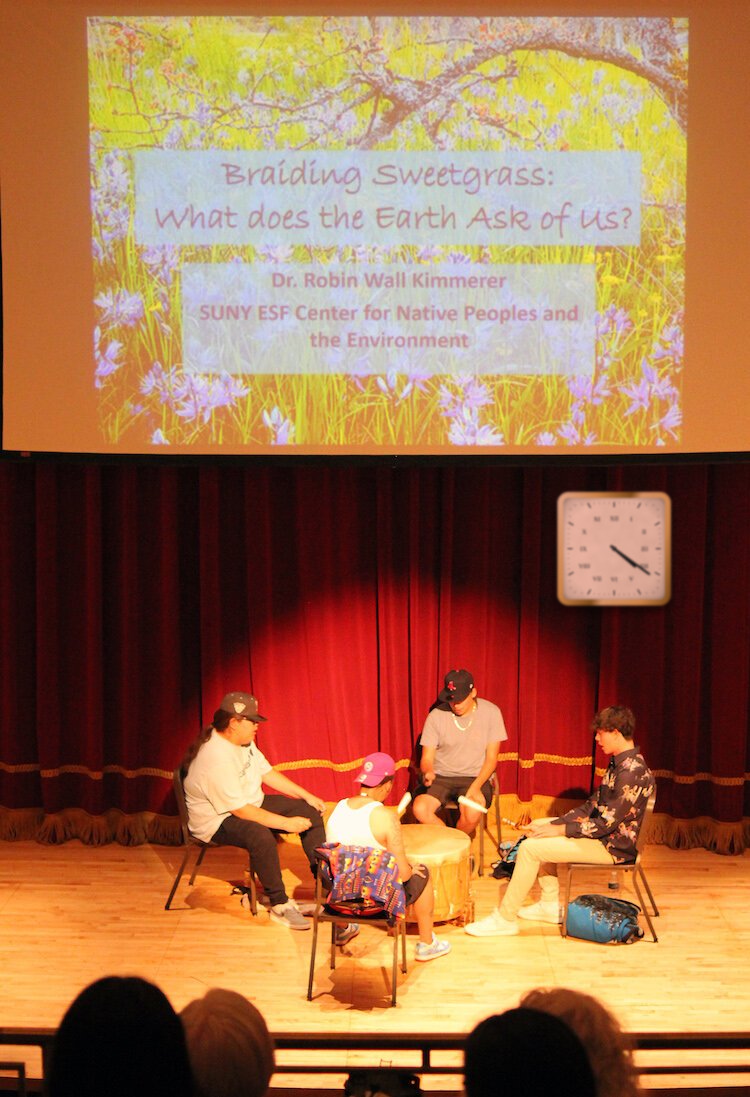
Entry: 4,21
